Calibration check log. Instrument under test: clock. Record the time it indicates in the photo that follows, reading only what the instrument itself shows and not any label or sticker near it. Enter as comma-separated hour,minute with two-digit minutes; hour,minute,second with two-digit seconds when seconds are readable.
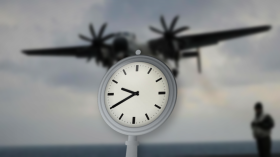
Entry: 9,40
